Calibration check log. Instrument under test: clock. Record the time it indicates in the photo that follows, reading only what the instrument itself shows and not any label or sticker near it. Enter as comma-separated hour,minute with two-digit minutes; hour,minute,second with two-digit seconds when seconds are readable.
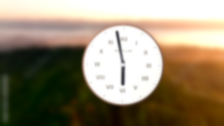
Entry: 5,58
